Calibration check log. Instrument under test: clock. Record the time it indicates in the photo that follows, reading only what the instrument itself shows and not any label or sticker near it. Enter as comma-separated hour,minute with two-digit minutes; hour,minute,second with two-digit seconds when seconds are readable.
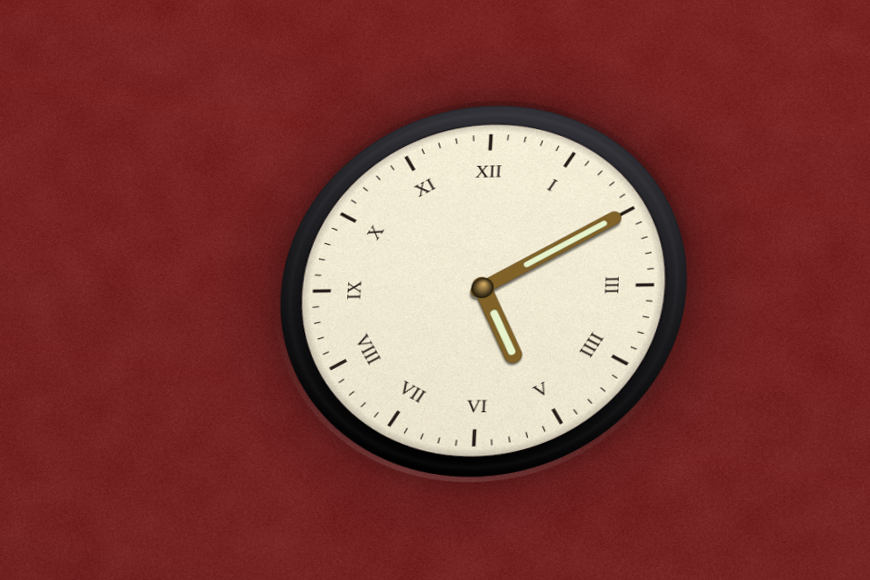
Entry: 5,10
